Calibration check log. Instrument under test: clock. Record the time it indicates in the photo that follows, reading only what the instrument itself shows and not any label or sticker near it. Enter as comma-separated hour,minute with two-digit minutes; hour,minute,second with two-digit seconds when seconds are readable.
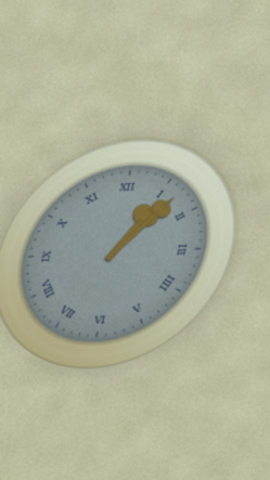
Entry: 1,07
